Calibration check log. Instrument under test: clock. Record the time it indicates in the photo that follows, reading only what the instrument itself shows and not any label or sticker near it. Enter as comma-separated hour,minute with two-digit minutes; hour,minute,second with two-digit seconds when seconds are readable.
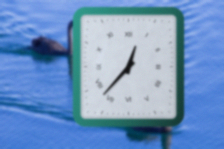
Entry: 12,37
